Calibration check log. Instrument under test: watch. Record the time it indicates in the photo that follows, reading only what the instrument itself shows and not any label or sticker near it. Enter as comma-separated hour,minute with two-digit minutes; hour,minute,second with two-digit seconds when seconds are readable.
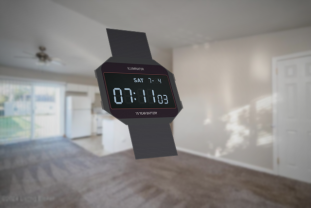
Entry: 7,11,03
